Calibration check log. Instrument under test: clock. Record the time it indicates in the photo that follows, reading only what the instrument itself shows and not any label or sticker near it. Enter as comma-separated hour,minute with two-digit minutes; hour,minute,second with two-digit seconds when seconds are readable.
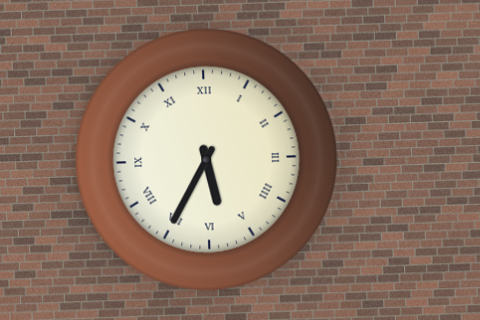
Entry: 5,35
